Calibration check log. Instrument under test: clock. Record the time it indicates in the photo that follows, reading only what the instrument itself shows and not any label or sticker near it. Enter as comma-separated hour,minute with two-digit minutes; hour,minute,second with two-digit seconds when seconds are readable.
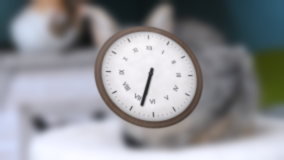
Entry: 6,33
